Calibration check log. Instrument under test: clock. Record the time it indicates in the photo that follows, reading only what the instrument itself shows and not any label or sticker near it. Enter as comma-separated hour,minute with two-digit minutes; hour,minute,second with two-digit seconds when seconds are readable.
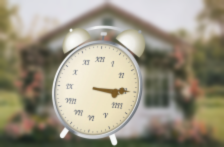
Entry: 3,15
